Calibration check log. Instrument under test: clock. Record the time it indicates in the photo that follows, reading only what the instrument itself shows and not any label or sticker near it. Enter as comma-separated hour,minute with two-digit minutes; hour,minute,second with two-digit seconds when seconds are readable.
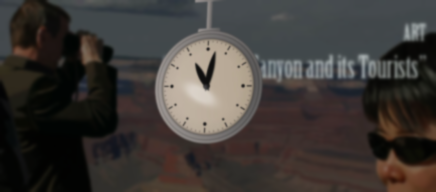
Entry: 11,02
